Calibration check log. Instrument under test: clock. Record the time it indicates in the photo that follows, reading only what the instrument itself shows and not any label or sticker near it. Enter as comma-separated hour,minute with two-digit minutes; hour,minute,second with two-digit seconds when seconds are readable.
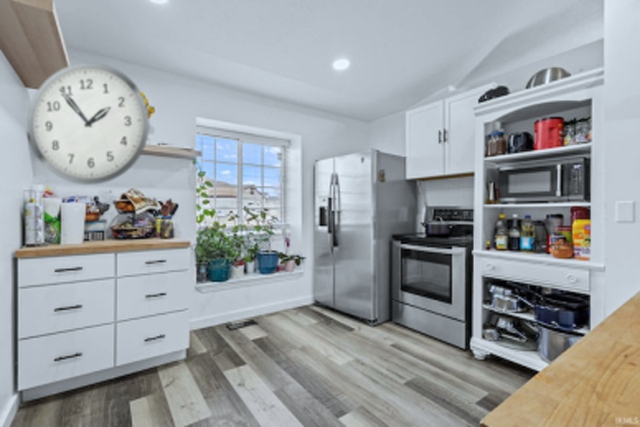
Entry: 1,54
